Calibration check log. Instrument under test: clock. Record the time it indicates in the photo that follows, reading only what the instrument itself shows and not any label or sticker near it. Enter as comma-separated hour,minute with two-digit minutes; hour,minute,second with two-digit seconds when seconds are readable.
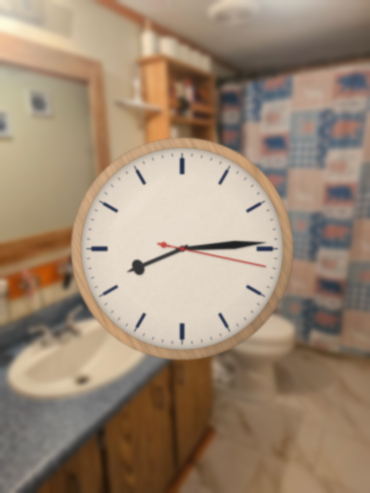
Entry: 8,14,17
